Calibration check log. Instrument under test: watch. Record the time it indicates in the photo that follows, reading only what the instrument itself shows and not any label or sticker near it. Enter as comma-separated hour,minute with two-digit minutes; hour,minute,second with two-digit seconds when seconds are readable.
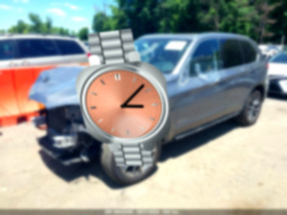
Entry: 3,08
